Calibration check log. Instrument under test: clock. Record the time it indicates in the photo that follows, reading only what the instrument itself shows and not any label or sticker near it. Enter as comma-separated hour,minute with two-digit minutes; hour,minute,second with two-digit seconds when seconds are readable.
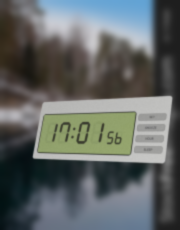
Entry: 17,01,56
